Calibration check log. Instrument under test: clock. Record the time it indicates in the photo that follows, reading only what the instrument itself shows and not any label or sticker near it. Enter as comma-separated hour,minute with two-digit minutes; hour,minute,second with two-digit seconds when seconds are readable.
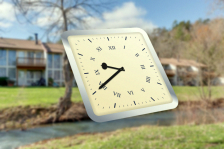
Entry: 9,40
